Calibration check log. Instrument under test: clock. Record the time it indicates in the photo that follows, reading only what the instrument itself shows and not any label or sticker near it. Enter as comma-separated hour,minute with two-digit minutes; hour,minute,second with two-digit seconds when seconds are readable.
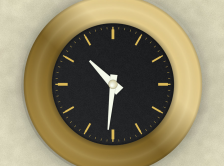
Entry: 10,31
